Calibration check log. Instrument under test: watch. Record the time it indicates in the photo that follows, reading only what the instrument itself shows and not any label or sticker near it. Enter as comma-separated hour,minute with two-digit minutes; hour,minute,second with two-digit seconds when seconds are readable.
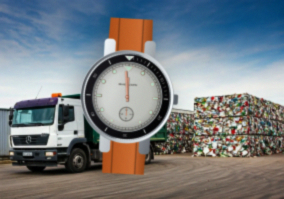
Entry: 11,59
